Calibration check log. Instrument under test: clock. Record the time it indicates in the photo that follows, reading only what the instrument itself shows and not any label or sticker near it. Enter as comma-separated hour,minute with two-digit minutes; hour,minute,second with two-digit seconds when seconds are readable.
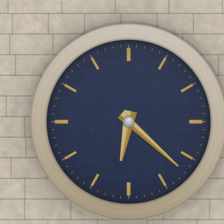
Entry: 6,22
